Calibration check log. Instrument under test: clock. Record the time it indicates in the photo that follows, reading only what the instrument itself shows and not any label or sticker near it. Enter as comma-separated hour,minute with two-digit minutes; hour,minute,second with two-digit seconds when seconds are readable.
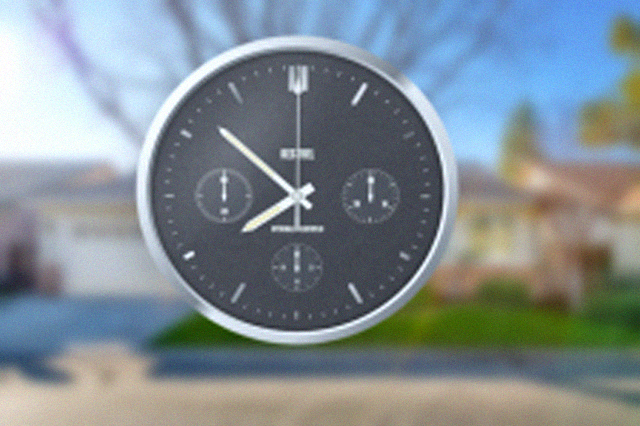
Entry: 7,52
